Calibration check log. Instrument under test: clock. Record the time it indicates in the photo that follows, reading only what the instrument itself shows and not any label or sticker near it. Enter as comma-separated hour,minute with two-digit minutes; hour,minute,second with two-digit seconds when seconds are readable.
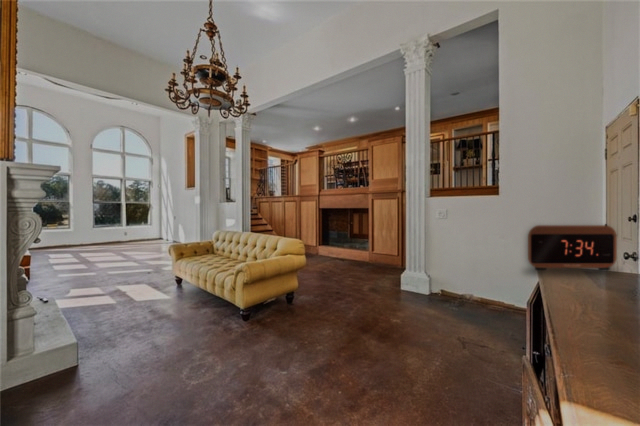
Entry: 7,34
